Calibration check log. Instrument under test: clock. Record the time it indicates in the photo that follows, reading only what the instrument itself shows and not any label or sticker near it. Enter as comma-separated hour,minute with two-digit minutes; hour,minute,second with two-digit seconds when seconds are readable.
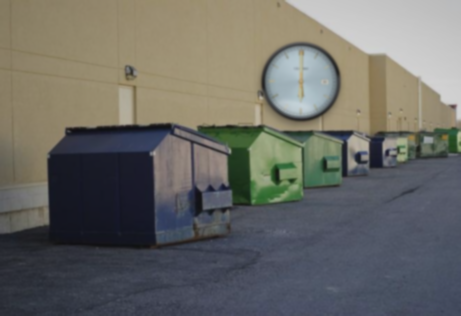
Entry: 6,00
